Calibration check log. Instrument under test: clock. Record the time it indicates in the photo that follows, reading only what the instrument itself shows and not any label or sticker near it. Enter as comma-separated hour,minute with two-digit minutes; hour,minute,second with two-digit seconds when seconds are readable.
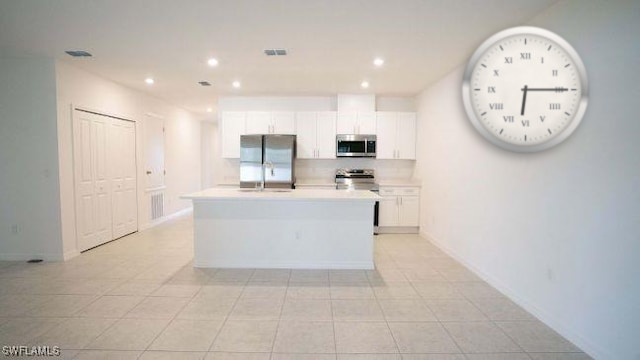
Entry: 6,15
